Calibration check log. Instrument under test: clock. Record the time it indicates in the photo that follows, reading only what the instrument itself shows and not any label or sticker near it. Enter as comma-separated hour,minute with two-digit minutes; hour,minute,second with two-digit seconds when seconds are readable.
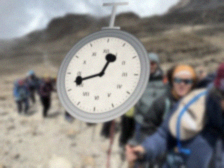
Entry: 12,42
